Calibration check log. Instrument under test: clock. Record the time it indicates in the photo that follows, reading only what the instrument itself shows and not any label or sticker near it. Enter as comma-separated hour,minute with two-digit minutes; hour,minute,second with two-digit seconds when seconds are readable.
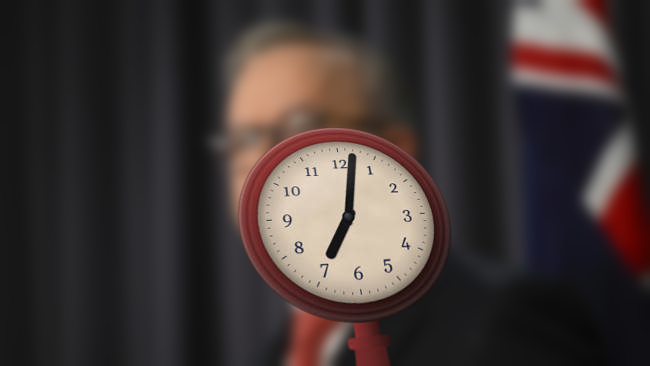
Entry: 7,02
